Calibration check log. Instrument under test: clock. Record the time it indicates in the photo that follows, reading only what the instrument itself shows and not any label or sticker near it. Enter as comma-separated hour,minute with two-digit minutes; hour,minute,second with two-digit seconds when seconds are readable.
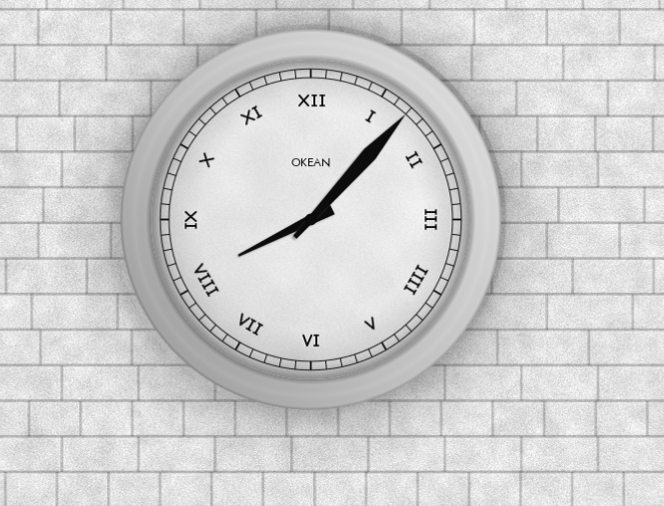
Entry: 8,07
